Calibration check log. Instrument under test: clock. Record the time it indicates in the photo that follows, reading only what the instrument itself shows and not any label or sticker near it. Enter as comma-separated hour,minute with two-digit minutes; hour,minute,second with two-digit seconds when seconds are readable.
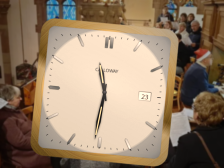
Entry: 11,31
